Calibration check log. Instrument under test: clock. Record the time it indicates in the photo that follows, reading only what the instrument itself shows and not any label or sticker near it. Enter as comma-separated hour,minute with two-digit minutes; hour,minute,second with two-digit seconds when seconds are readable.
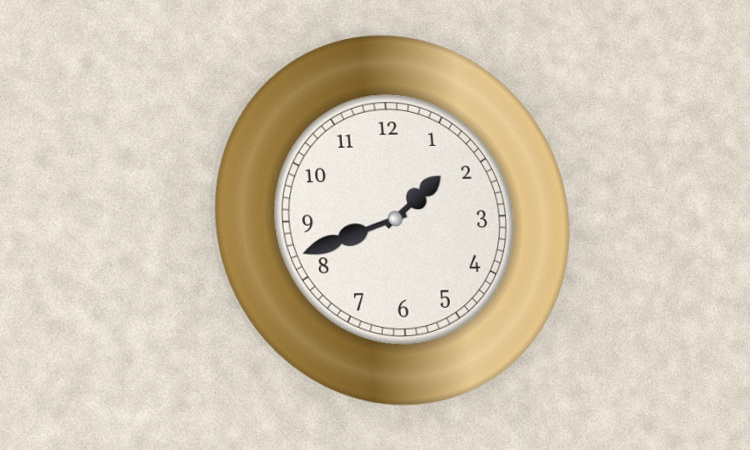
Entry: 1,42
